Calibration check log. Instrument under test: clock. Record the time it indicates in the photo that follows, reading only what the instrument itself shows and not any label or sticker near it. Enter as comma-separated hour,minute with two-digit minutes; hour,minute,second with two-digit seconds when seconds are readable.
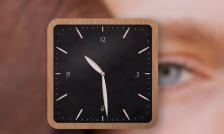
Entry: 10,29
